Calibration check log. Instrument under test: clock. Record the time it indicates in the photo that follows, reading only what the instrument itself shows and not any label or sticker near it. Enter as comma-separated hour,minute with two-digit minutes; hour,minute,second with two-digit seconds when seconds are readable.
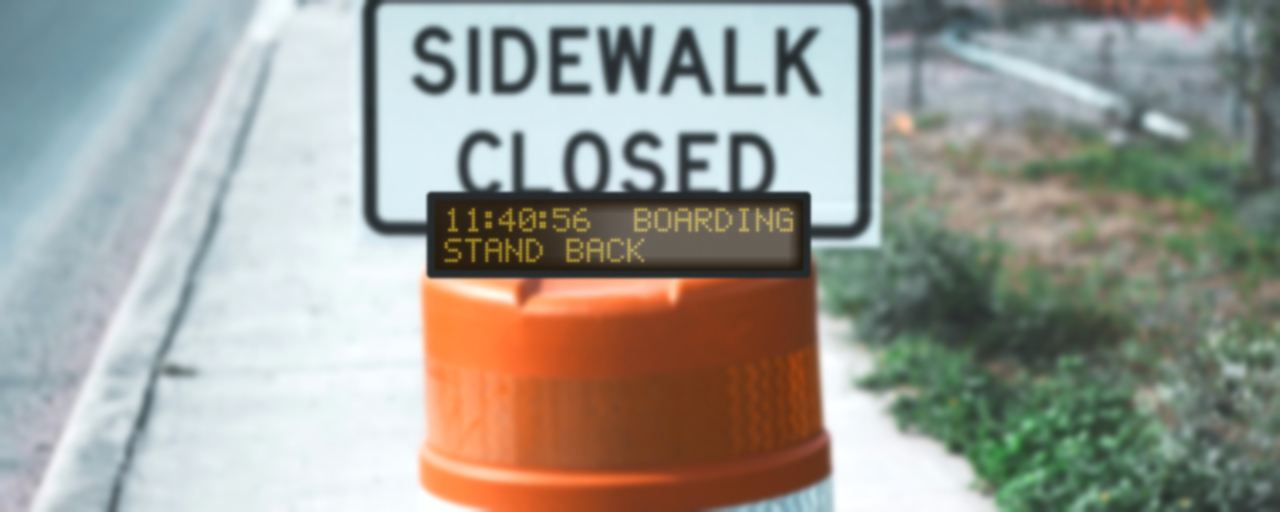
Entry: 11,40,56
